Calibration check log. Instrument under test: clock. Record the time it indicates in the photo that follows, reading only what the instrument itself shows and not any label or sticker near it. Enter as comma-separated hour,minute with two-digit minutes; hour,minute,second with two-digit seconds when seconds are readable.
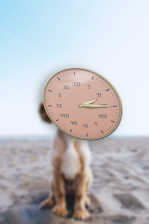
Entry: 2,15
